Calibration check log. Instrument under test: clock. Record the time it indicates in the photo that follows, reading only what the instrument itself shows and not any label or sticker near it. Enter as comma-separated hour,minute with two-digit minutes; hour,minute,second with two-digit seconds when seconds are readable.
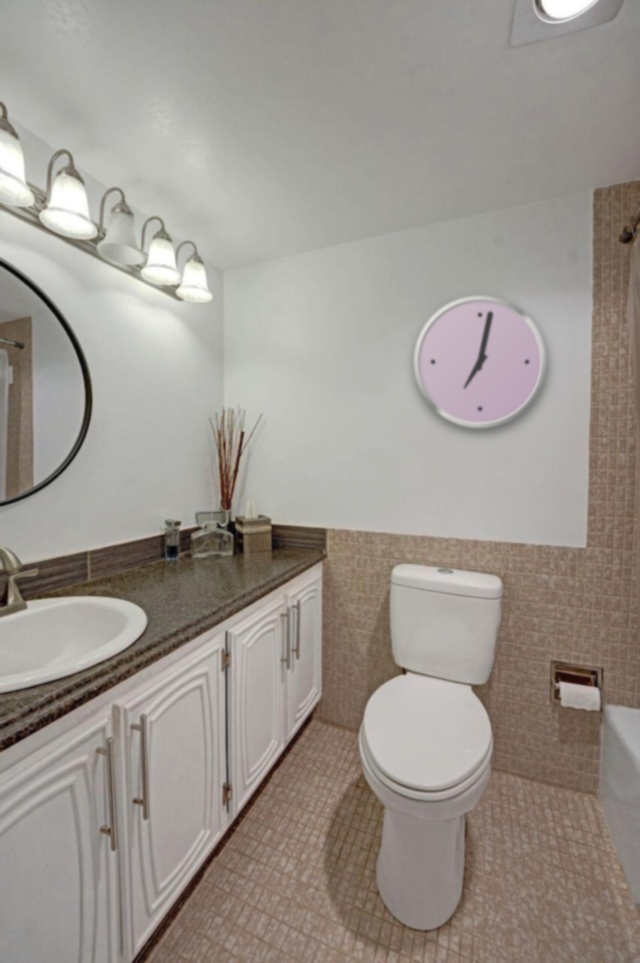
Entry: 7,02
